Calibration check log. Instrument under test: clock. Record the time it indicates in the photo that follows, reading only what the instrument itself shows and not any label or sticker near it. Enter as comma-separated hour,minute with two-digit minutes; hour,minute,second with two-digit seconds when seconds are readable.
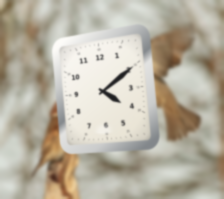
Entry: 4,10
